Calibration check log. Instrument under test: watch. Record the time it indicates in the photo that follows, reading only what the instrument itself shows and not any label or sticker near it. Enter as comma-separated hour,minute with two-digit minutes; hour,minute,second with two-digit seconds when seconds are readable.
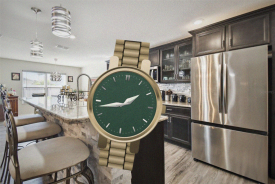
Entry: 1,43
